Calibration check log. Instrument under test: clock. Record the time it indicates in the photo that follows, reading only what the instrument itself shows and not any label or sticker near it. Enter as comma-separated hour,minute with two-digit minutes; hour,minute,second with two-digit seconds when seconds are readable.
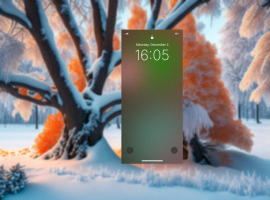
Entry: 16,05
